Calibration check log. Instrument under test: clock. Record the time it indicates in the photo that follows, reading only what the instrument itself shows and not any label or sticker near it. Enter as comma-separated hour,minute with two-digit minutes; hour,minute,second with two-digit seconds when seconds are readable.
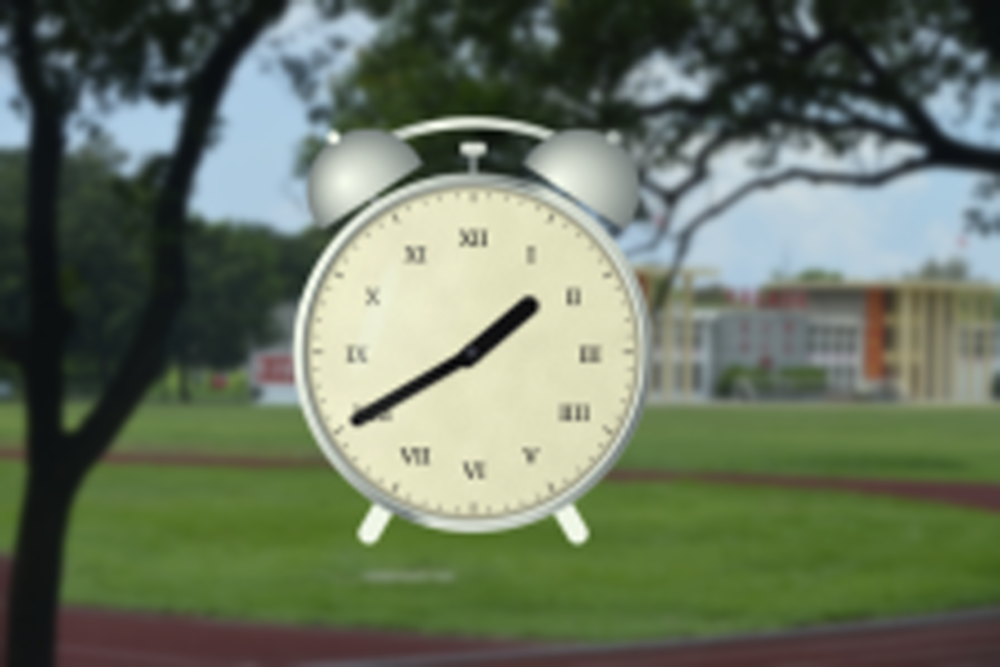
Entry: 1,40
